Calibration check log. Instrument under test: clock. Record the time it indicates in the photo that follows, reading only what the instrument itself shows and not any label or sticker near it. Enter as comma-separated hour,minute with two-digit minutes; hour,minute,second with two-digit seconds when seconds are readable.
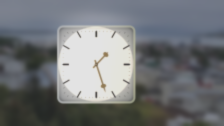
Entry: 1,27
